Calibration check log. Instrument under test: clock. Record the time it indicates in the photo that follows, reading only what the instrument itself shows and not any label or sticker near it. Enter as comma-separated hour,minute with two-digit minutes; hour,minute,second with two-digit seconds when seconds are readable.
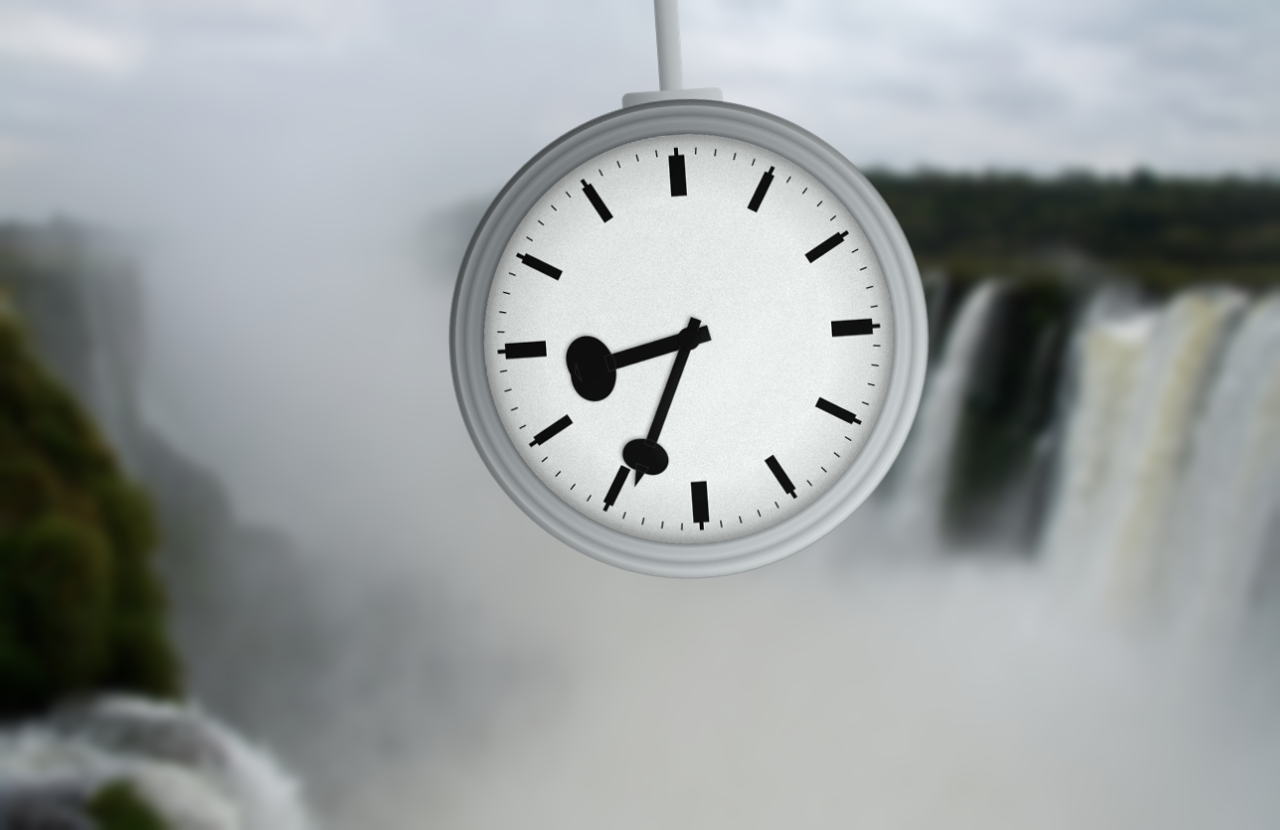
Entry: 8,34
